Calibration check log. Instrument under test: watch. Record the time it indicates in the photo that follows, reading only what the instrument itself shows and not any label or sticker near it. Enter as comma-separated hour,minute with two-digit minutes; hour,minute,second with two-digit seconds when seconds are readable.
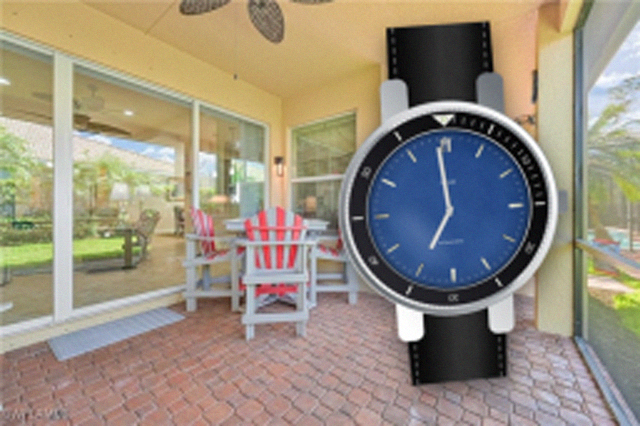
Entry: 6,59
